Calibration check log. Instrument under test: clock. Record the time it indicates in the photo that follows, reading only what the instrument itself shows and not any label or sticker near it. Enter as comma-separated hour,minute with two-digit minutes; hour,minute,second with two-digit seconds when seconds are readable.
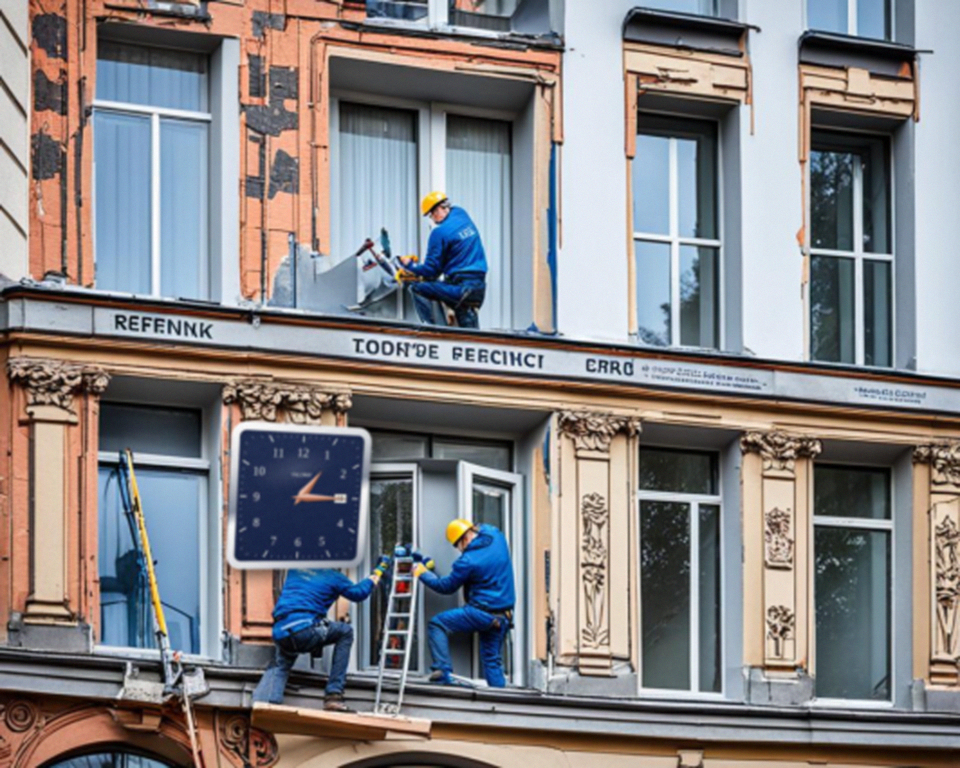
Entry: 1,15
